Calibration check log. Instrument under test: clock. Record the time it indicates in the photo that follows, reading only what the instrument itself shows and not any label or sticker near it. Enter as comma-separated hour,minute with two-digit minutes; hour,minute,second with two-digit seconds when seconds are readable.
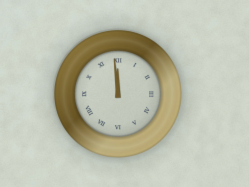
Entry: 11,59
